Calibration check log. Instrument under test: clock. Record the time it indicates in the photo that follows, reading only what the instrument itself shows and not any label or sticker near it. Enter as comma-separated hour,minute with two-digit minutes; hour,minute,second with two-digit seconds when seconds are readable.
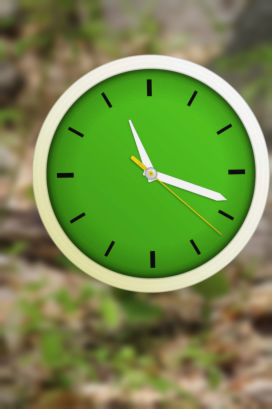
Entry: 11,18,22
